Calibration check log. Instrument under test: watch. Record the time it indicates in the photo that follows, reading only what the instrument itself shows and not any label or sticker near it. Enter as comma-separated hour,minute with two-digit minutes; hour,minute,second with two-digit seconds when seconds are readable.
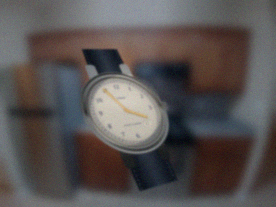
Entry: 3,55
